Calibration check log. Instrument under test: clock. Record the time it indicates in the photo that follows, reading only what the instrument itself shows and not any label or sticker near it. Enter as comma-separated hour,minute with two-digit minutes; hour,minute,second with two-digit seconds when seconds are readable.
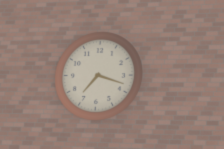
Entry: 7,18
